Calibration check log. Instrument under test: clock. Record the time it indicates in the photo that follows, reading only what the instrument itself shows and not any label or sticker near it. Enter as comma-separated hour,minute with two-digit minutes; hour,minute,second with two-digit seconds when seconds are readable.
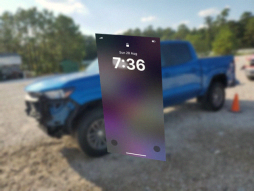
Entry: 7,36
